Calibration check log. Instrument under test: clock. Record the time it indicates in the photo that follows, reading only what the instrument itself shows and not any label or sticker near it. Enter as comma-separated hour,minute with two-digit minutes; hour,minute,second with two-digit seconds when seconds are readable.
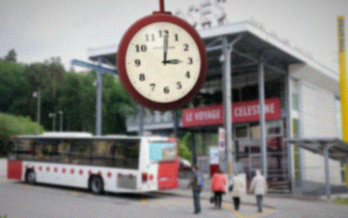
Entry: 3,01
